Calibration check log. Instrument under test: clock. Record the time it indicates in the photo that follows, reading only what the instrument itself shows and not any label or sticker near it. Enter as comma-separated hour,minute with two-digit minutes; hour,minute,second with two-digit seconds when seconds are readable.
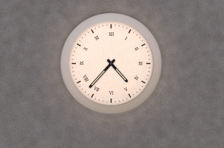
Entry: 4,37
